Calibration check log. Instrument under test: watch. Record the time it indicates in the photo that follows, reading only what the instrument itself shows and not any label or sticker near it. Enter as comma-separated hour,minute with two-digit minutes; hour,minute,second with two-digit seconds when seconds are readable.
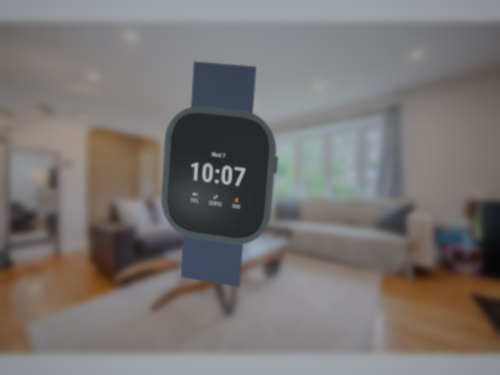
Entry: 10,07
